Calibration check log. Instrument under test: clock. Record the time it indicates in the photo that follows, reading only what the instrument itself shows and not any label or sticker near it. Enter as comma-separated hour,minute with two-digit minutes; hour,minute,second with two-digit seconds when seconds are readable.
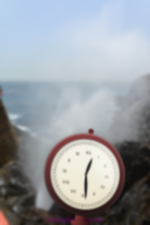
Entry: 12,29
